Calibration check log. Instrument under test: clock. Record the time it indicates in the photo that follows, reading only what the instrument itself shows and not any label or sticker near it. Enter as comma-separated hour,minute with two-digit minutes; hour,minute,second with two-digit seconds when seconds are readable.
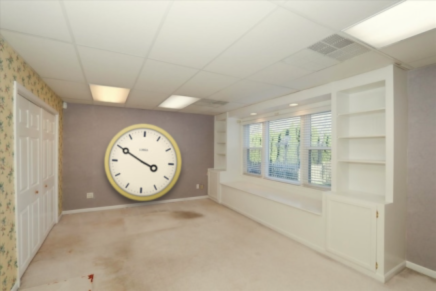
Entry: 3,50
